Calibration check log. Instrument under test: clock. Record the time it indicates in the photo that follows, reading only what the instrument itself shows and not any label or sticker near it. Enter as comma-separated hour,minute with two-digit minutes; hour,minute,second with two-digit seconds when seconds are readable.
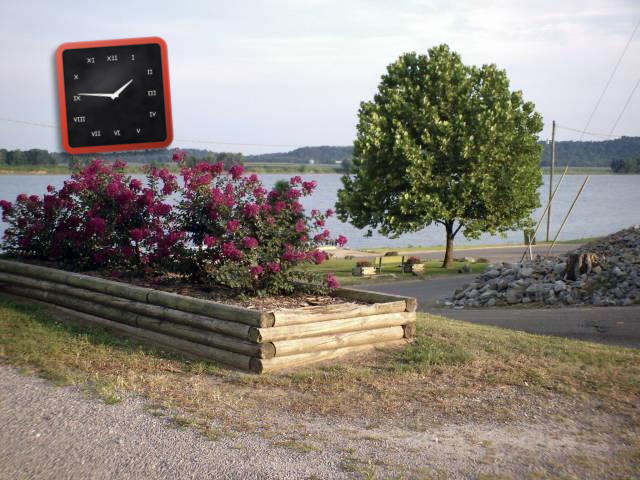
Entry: 1,46
